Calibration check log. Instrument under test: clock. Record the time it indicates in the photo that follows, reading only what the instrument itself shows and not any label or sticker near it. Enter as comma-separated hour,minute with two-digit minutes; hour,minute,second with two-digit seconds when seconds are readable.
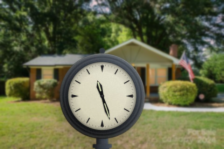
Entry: 11,27
